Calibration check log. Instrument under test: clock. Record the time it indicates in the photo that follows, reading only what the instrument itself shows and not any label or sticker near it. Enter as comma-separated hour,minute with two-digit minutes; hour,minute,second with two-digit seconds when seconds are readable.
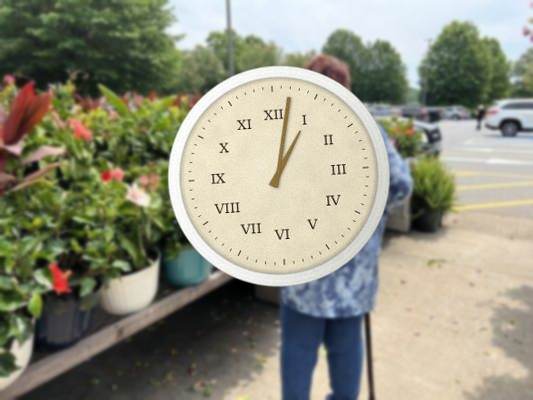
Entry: 1,02
